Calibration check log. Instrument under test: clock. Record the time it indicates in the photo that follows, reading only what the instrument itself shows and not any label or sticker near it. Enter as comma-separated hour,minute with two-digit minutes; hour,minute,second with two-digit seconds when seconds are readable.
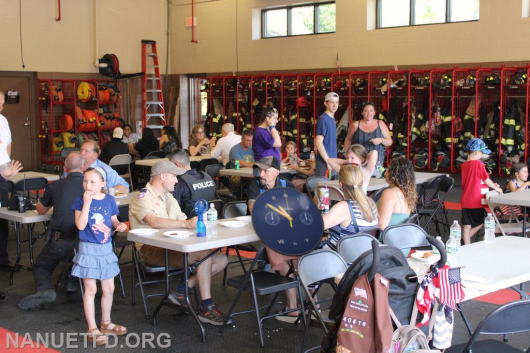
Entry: 10,51
